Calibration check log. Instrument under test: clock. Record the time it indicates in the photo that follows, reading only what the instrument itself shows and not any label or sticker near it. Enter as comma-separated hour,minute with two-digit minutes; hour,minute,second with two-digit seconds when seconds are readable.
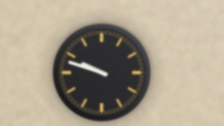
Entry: 9,48
